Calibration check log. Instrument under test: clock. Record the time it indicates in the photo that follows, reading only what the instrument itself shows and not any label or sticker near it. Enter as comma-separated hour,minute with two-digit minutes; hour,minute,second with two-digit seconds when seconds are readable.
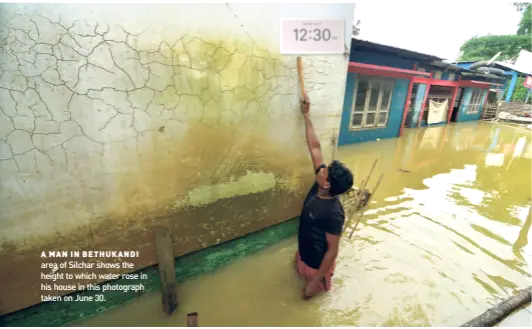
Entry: 12,30
